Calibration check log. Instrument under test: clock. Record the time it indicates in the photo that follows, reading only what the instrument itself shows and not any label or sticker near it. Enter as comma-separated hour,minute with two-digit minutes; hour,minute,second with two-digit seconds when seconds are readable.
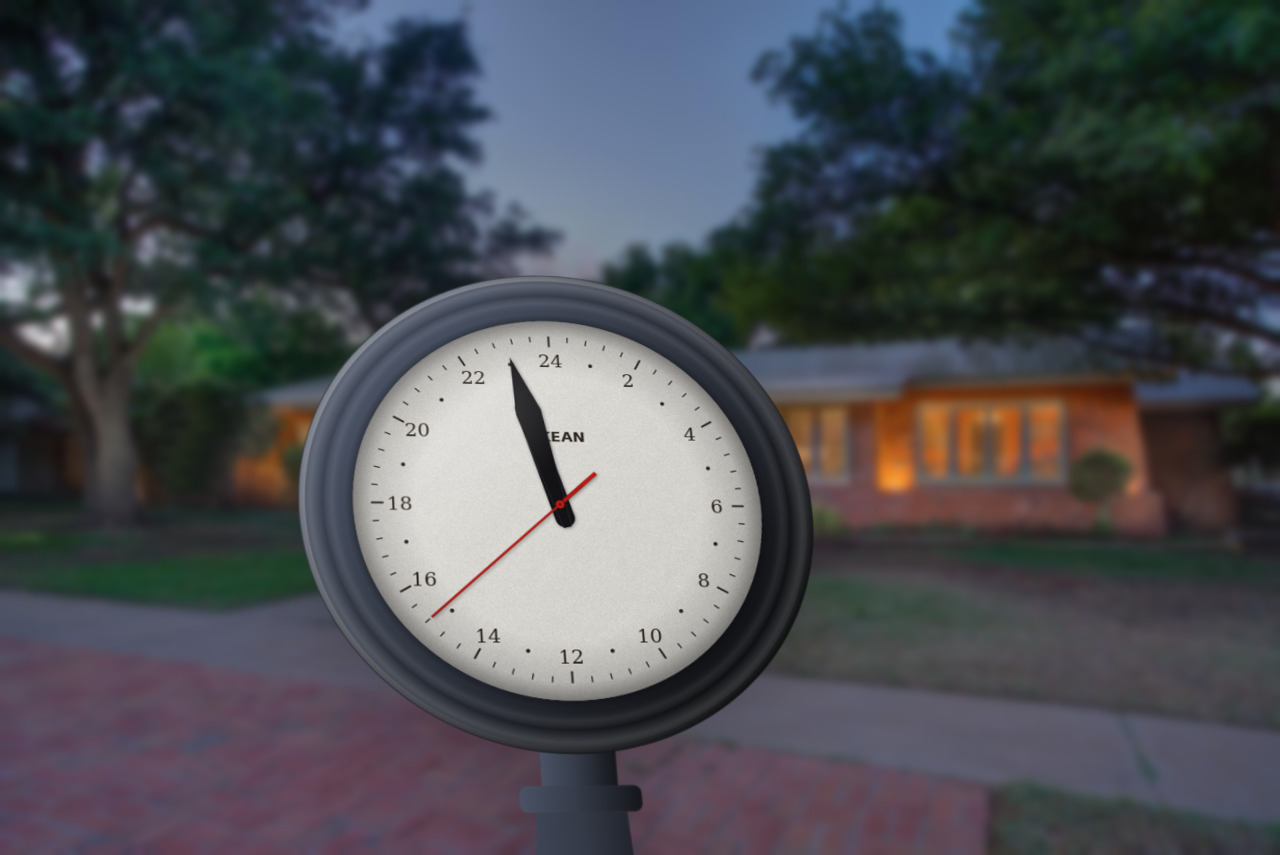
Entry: 22,57,38
